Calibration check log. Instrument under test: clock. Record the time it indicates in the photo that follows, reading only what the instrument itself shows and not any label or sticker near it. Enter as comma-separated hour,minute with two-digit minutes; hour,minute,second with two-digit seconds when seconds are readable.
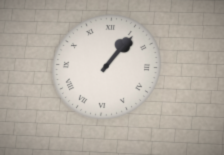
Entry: 1,06
